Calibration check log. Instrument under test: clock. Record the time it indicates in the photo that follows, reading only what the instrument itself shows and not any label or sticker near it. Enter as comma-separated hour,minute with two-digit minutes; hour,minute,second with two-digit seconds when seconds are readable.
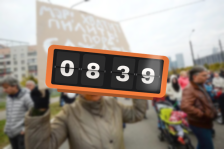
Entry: 8,39
